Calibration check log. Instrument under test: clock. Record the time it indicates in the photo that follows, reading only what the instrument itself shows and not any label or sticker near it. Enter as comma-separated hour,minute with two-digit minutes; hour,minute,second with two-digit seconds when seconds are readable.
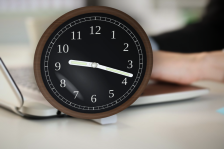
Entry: 9,18
